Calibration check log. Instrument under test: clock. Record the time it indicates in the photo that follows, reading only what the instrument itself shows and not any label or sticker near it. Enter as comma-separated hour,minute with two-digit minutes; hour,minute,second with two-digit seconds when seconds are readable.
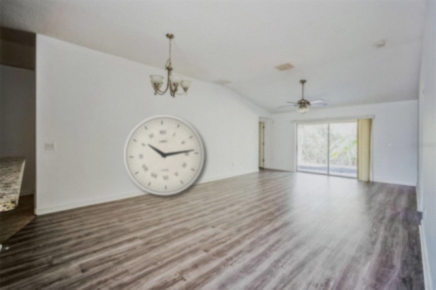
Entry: 10,14
